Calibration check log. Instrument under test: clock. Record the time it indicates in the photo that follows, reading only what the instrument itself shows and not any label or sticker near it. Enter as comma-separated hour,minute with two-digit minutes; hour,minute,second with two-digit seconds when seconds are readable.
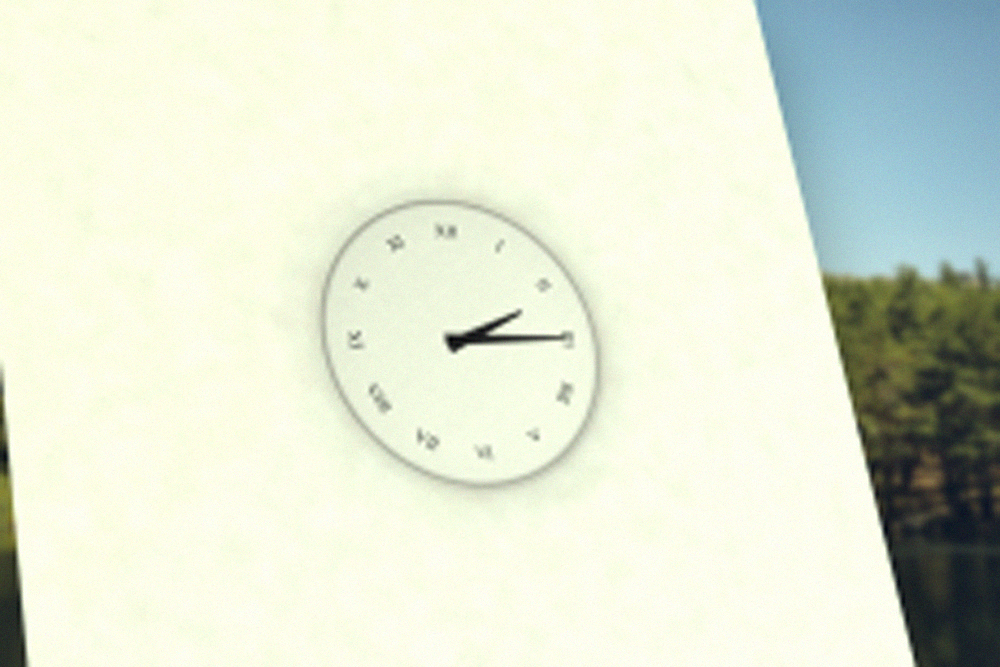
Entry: 2,15
